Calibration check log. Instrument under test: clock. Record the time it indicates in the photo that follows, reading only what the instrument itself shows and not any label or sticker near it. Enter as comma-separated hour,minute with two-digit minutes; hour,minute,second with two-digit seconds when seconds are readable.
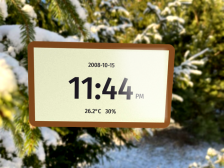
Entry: 11,44
